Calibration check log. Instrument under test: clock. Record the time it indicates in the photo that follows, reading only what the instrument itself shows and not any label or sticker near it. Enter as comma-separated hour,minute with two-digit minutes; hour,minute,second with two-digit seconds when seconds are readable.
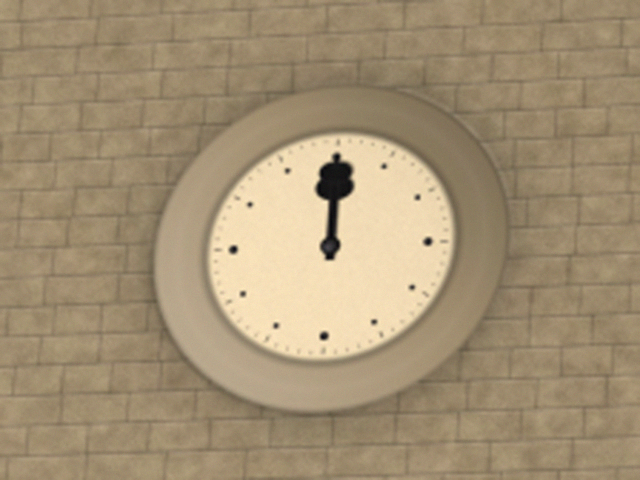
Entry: 12,00
